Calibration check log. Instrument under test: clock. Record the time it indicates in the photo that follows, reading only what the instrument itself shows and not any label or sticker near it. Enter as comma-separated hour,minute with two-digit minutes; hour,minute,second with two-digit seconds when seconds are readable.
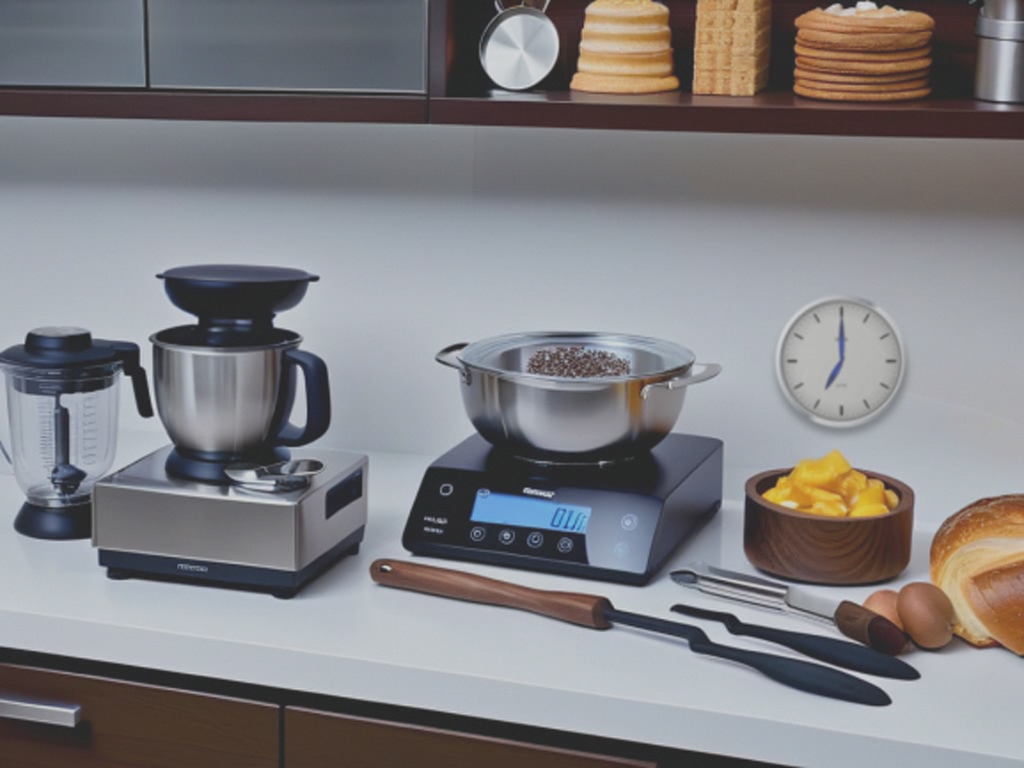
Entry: 7,00
